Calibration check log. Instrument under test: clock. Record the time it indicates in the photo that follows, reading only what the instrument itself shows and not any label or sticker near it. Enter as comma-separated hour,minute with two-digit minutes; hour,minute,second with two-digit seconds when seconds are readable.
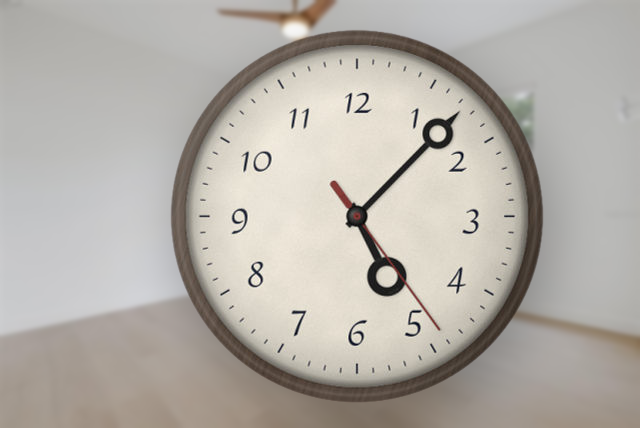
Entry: 5,07,24
